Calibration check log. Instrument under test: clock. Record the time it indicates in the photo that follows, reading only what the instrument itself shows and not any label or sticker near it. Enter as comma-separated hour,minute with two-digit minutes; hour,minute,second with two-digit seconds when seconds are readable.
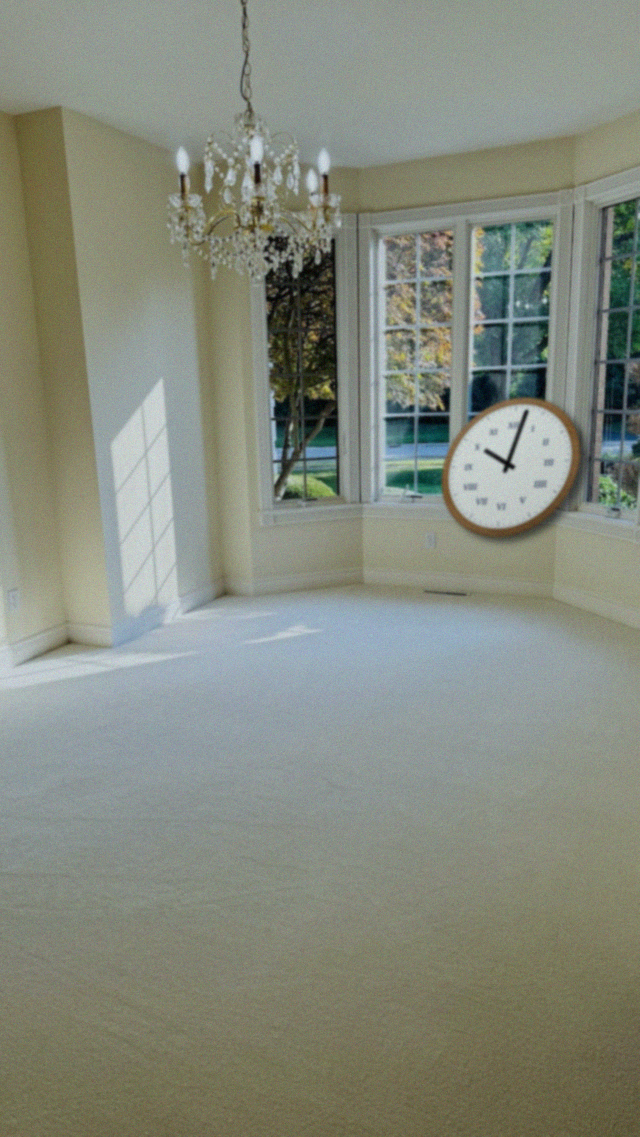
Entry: 10,02
